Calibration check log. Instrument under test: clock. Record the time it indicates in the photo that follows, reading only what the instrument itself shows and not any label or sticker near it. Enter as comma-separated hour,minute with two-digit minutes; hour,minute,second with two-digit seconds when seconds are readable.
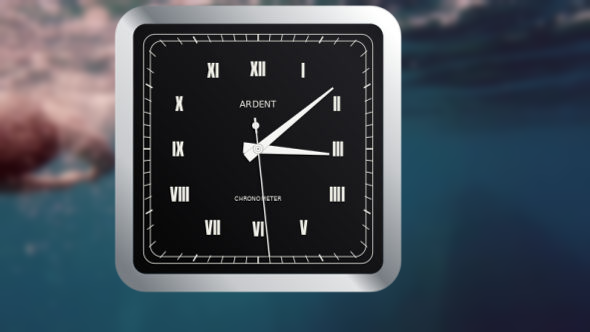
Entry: 3,08,29
